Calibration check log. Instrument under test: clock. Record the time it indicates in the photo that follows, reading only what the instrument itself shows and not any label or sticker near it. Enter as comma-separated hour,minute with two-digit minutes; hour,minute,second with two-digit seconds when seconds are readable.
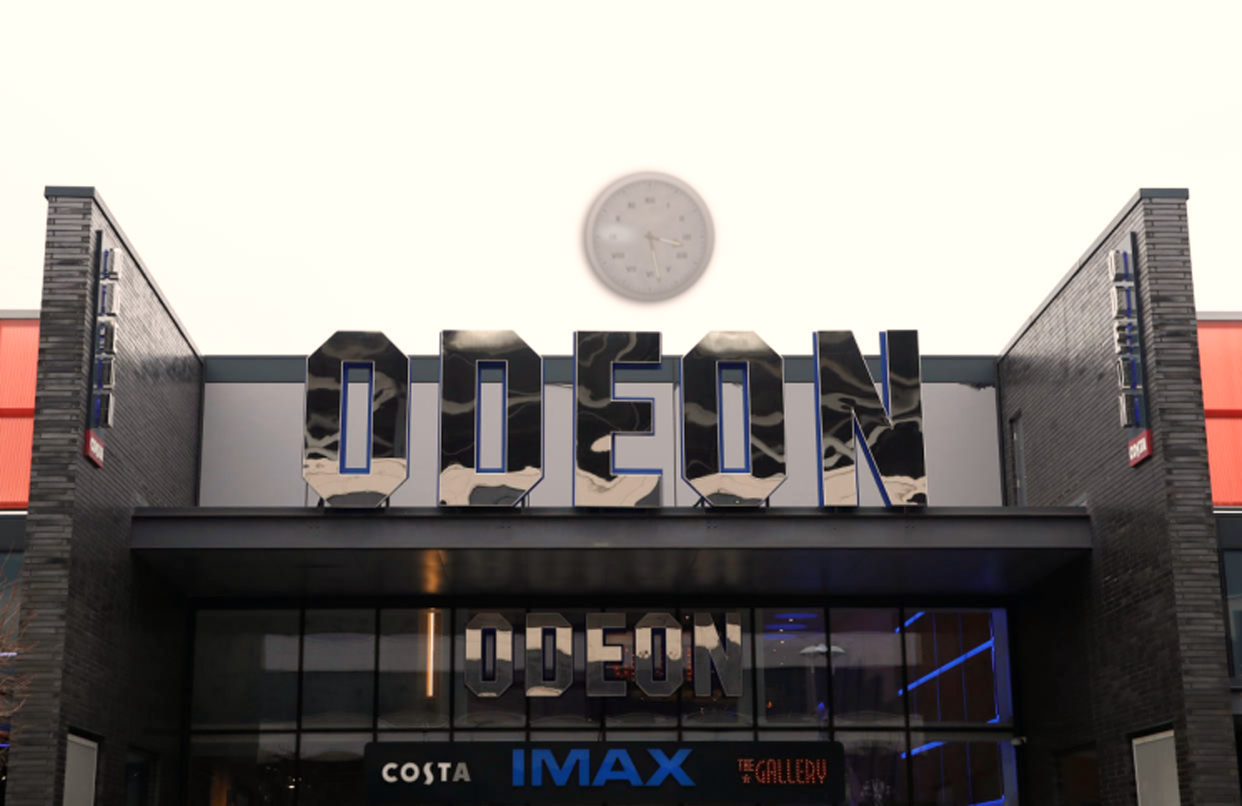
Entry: 3,28
